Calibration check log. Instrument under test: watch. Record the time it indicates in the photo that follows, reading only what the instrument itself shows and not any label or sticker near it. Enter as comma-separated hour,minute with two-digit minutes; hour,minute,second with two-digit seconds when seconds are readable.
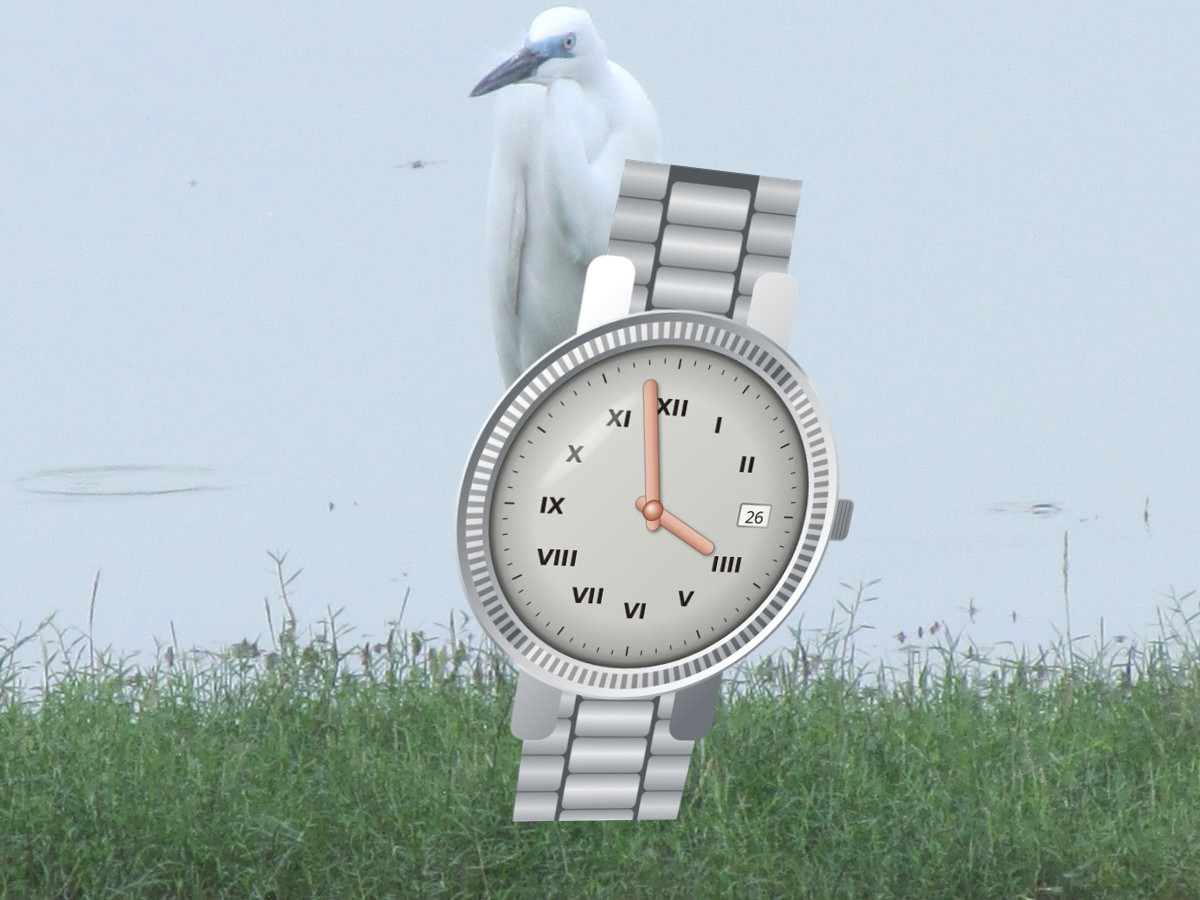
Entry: 3,58
